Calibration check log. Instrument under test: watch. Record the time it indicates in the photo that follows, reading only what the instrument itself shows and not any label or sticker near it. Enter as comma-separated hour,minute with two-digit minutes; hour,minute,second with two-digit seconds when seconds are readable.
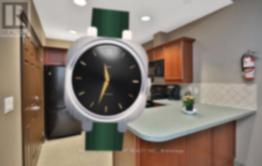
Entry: 11,33
